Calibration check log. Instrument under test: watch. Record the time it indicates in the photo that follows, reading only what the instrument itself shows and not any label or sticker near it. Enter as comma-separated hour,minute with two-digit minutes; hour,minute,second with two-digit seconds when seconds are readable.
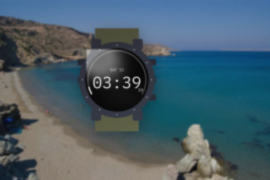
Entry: 3,39
